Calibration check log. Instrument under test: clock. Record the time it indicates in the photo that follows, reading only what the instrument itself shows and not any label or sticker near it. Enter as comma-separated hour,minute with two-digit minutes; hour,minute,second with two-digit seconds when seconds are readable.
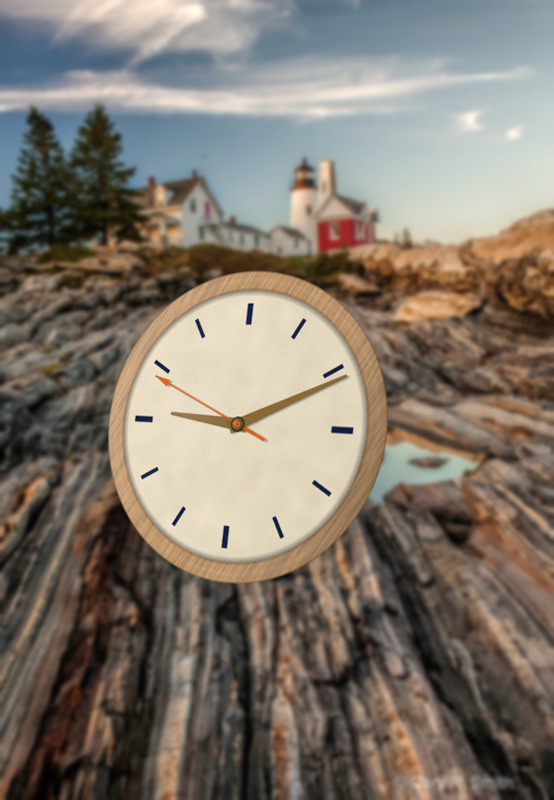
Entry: 9,10,49
